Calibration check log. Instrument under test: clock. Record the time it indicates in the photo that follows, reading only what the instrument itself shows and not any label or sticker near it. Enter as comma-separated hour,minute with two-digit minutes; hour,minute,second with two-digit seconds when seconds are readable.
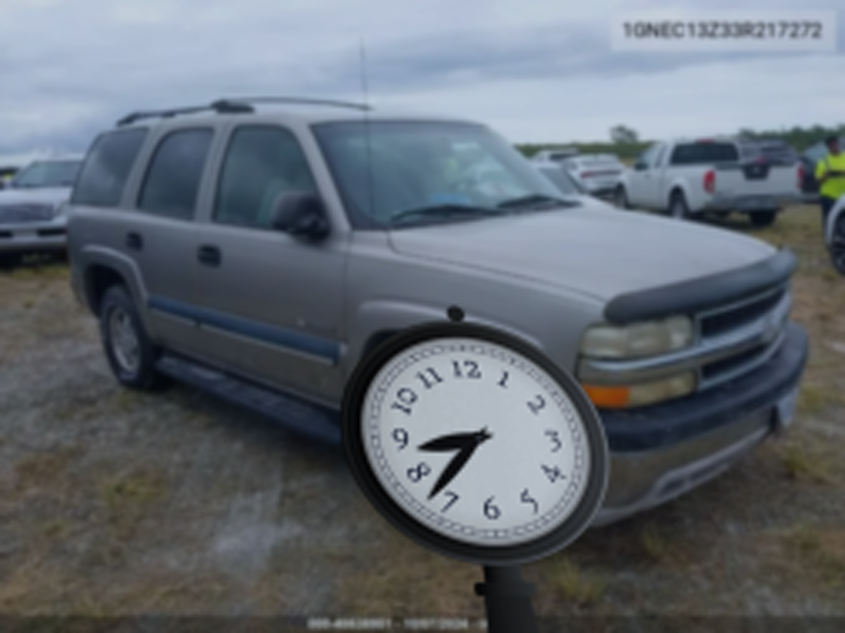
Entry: 8,37
